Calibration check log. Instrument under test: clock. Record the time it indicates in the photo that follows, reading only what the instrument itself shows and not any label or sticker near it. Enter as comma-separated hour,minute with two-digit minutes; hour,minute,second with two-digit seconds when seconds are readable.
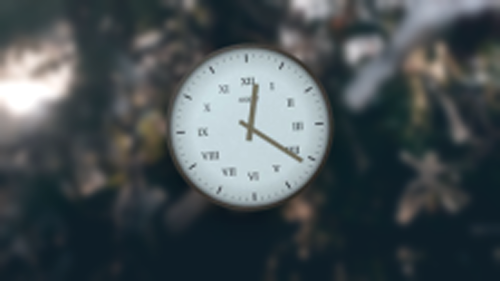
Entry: 12,21
